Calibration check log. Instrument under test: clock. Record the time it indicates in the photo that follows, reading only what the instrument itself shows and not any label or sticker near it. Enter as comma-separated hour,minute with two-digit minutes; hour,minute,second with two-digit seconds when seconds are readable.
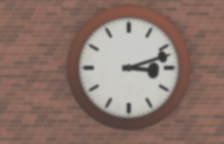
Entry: 3,12
